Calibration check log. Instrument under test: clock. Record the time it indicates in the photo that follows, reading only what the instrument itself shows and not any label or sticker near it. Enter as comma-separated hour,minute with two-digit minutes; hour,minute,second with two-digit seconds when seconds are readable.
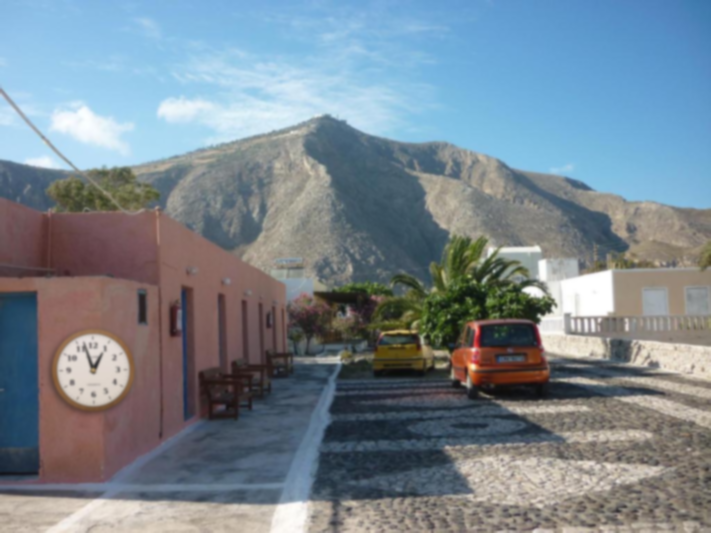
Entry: 12,57
